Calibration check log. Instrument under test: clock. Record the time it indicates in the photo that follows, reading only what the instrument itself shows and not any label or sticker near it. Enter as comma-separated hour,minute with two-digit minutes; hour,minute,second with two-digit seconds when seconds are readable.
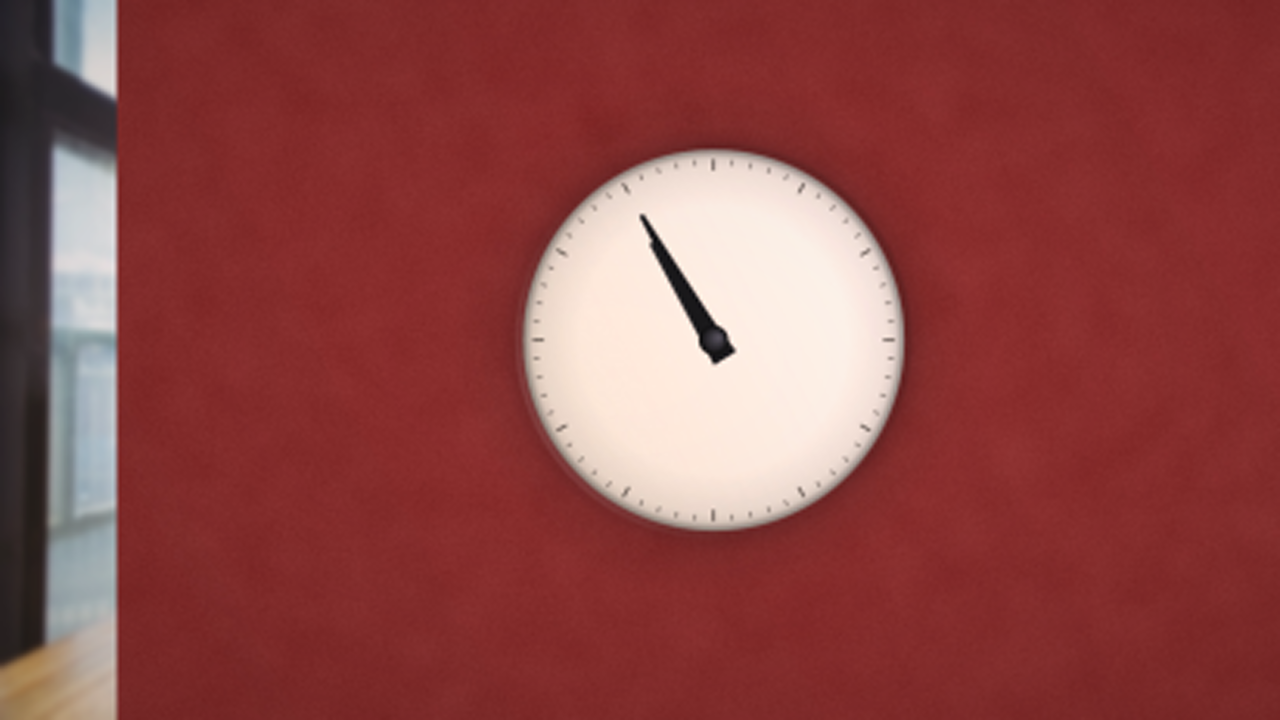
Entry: 10,55
